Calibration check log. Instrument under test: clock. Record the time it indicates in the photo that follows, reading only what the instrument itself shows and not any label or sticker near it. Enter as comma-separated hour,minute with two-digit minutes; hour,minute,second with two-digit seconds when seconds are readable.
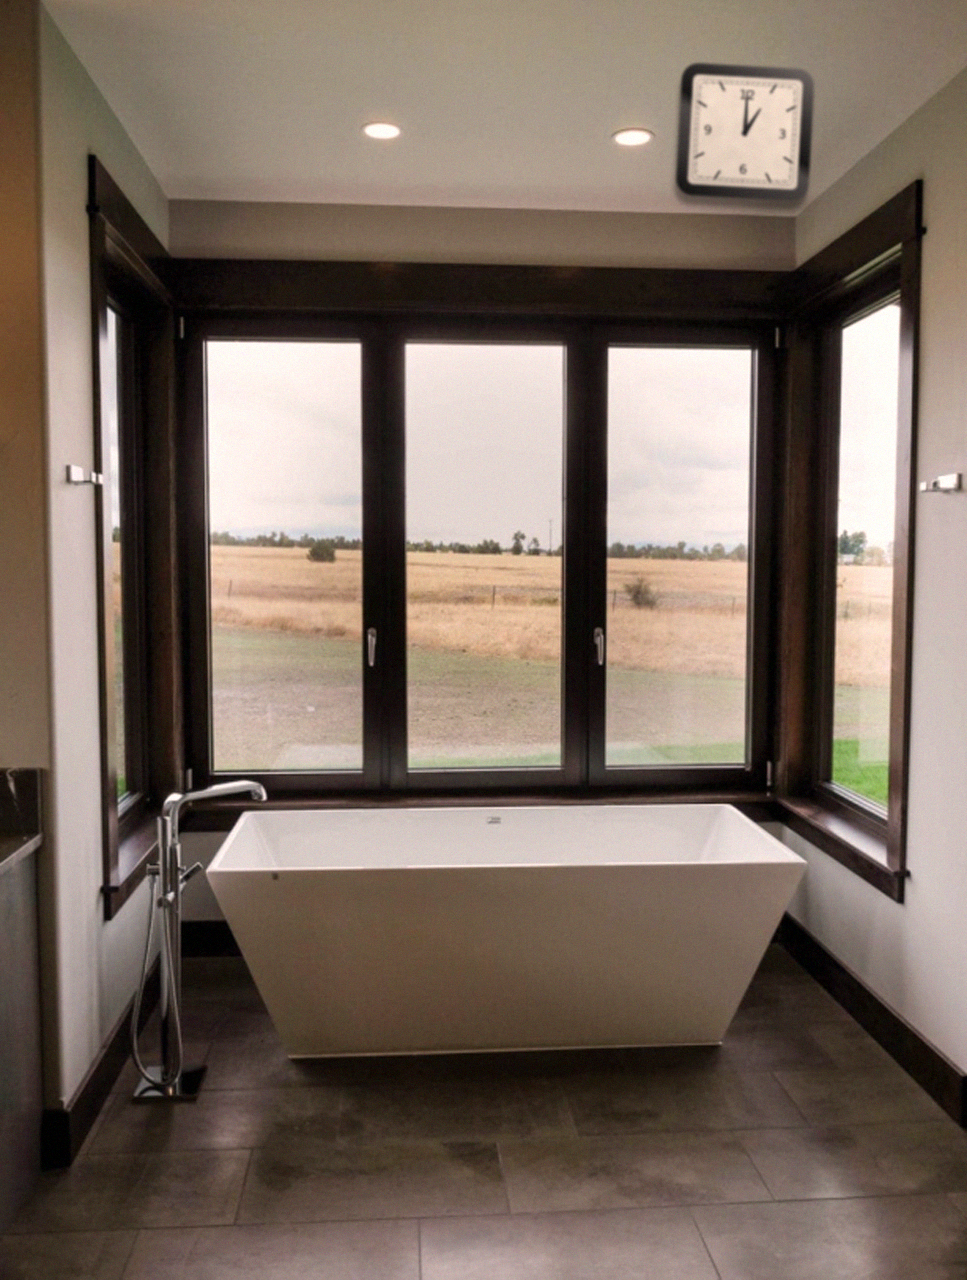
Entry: 1,00
